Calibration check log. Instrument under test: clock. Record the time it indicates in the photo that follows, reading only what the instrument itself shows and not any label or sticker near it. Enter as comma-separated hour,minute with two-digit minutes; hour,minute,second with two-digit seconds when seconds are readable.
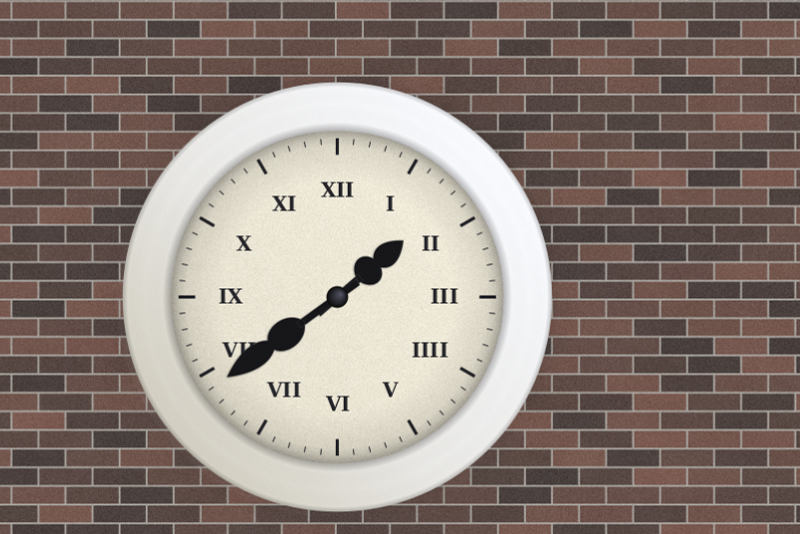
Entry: 1,39
